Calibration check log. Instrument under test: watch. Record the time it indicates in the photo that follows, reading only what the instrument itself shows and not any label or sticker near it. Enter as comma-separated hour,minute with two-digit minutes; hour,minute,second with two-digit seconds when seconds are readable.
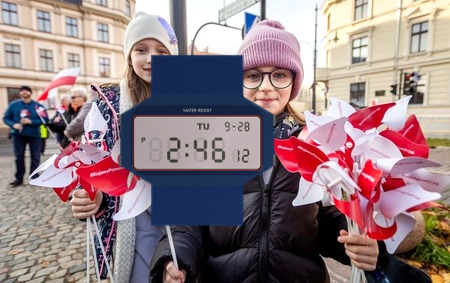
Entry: 2,46,12
